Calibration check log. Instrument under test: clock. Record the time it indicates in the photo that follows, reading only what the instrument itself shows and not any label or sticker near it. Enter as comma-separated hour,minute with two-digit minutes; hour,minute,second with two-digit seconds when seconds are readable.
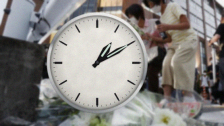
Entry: 1,10
